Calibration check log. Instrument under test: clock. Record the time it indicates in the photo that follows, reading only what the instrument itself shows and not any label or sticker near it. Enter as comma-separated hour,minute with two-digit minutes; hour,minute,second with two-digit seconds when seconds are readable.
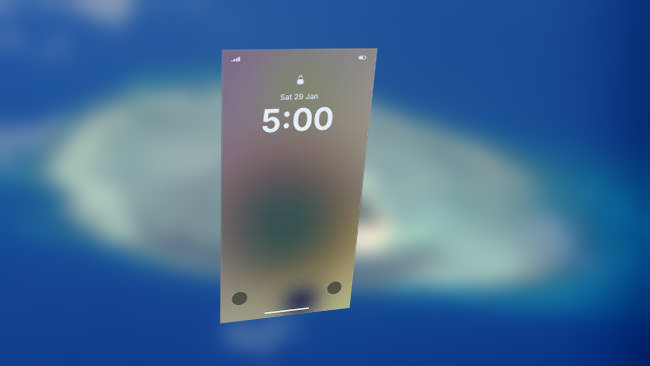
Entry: 5,00
